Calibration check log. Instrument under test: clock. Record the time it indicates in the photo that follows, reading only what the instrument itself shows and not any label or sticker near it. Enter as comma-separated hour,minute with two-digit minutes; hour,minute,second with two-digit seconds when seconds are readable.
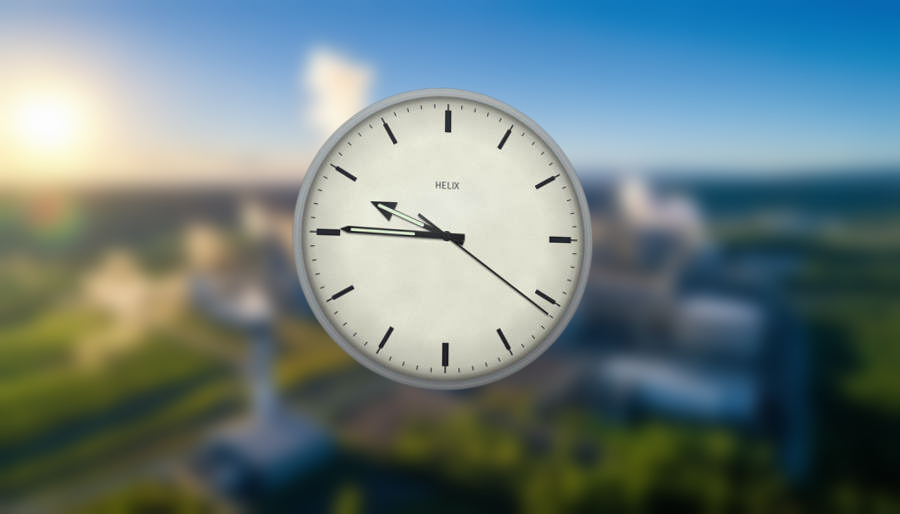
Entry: 9,45,21
